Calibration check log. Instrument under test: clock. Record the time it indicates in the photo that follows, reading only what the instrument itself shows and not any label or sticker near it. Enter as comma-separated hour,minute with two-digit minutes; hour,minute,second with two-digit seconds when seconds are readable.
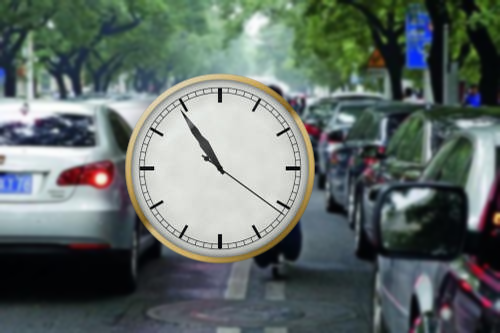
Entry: 10,54,21
